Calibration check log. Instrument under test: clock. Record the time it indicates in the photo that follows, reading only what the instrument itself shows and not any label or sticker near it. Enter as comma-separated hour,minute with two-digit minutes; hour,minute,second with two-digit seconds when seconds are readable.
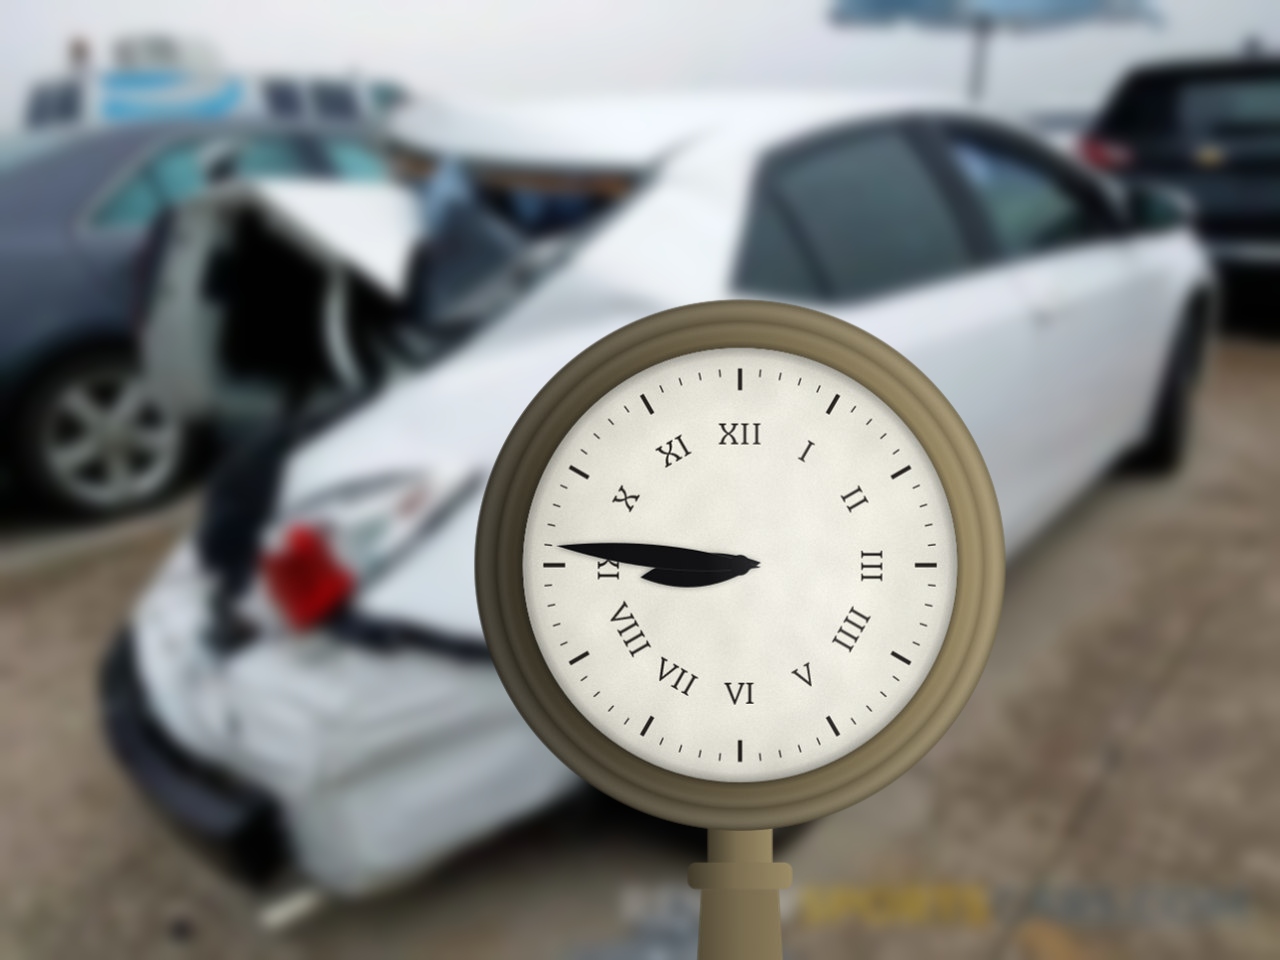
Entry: 8,46
